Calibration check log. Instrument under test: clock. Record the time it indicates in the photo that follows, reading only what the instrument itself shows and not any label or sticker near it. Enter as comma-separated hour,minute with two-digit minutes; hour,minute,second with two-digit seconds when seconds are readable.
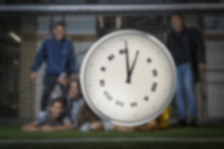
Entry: 1,01
